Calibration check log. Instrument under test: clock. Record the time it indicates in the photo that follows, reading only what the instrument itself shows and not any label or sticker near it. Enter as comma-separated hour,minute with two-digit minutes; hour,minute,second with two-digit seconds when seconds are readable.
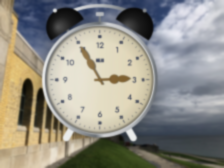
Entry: 2,55
